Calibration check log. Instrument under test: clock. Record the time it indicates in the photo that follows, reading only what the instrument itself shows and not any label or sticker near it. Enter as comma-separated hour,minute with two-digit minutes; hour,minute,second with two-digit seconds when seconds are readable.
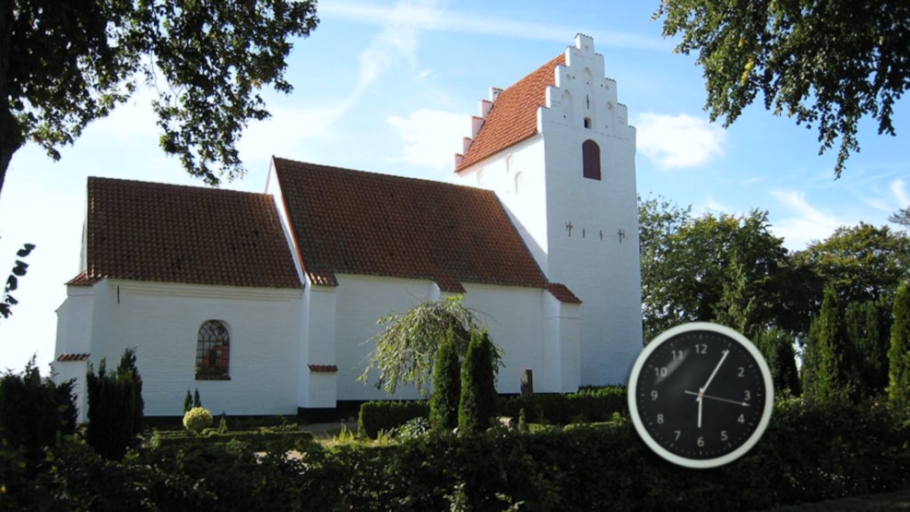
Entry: 6,05,17
